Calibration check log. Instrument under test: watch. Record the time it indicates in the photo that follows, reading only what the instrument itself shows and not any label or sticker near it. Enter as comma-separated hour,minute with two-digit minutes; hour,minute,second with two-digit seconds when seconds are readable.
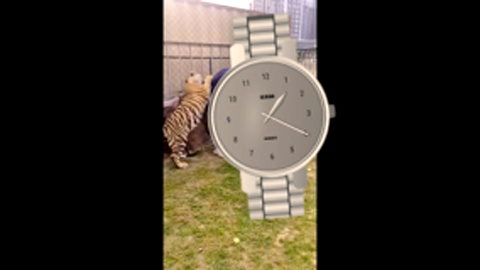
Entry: 1,20
